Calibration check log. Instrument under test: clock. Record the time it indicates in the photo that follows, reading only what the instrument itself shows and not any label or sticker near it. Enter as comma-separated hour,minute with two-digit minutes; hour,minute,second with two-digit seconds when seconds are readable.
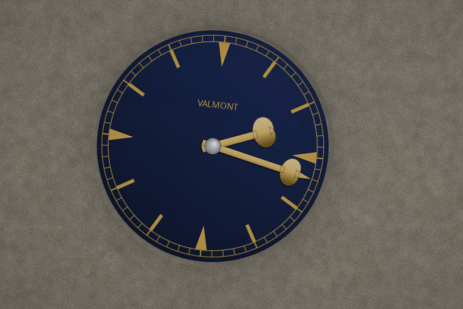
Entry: 2,17
